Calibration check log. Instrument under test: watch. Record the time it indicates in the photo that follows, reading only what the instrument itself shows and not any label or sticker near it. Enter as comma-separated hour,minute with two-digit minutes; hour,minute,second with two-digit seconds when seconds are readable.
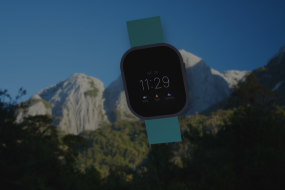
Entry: 11,29
